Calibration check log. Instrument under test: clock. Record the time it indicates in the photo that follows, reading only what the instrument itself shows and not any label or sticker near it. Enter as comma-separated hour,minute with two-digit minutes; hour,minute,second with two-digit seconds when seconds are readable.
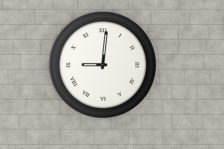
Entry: 9,01
